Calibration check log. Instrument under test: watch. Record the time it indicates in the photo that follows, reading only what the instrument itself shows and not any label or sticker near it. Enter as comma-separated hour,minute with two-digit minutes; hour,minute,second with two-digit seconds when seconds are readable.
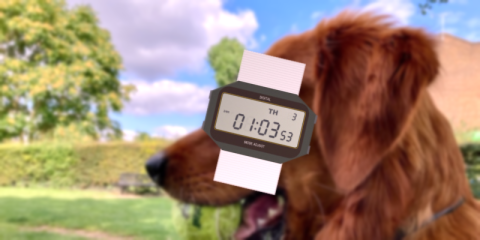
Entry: 1,03,53
